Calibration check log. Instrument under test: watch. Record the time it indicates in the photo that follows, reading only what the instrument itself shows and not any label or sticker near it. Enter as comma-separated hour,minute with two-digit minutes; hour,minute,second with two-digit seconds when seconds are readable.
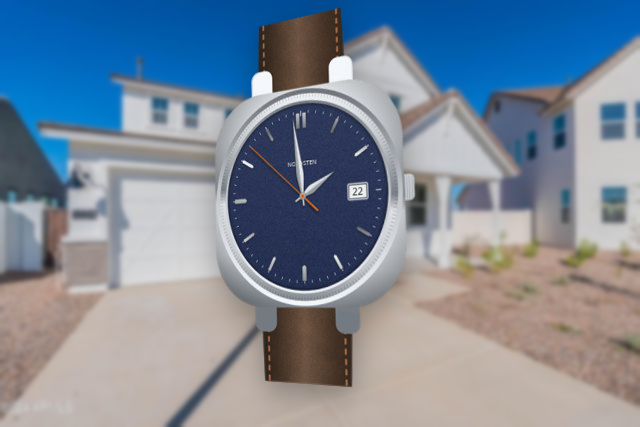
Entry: 1,58,52
